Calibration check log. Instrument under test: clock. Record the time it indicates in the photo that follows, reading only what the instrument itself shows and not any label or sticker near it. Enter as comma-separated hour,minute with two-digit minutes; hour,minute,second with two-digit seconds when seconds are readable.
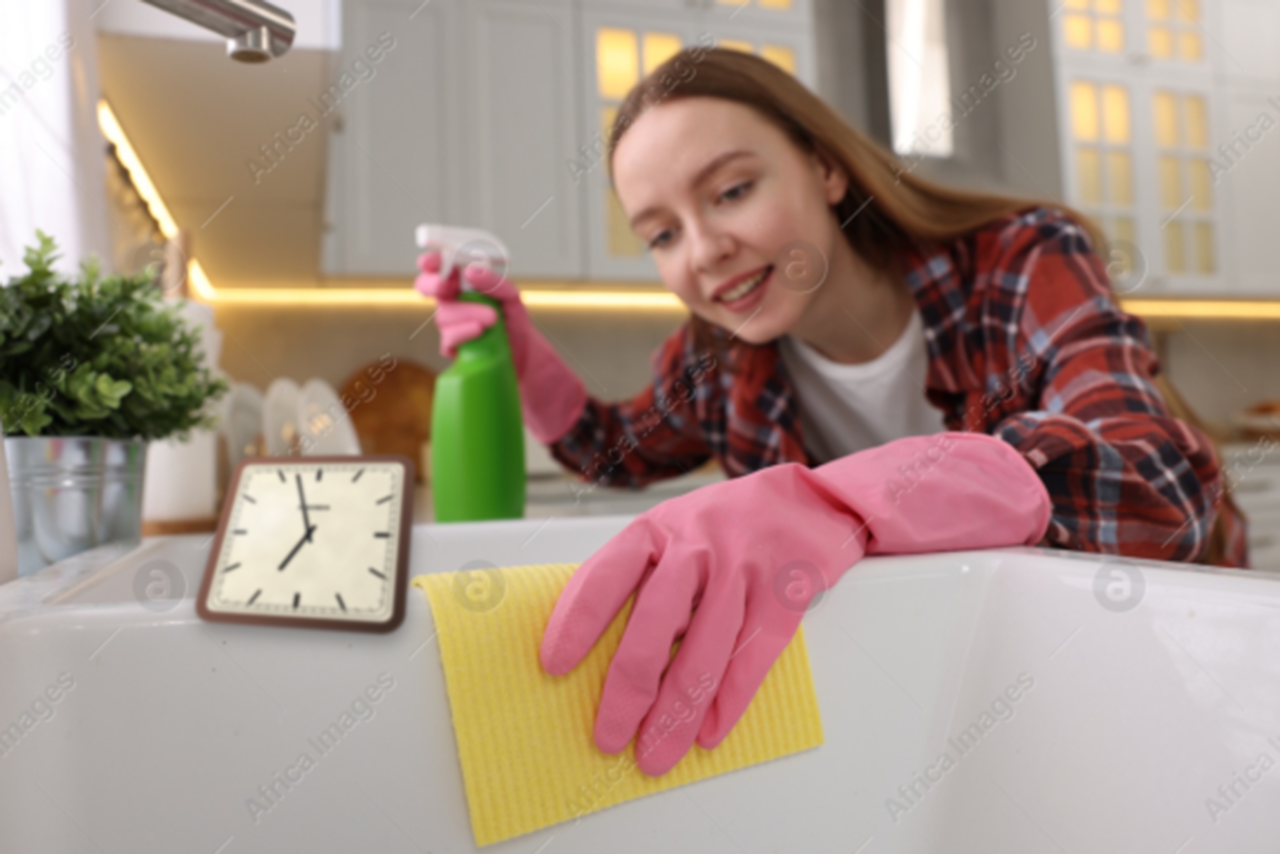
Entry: 6,57
